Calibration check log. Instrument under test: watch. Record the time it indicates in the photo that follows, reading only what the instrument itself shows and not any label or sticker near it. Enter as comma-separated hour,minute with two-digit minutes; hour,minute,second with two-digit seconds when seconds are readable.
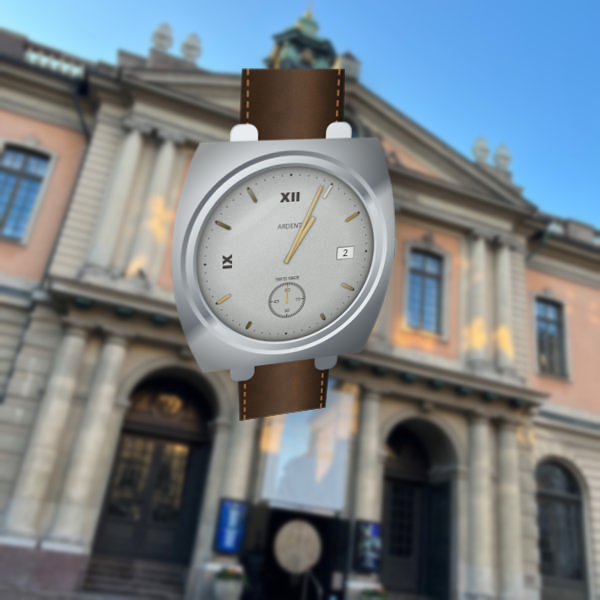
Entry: 1,04
